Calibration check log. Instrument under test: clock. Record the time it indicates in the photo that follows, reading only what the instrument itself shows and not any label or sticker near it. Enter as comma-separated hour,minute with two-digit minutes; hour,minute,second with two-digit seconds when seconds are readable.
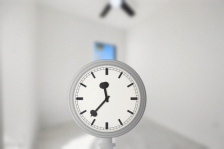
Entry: 11,37
